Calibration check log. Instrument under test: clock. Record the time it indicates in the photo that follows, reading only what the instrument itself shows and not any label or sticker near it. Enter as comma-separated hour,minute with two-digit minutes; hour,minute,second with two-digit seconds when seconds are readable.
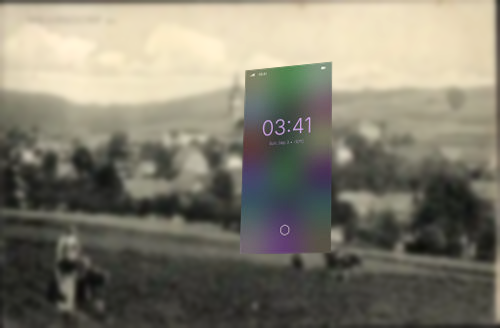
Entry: 3,41
